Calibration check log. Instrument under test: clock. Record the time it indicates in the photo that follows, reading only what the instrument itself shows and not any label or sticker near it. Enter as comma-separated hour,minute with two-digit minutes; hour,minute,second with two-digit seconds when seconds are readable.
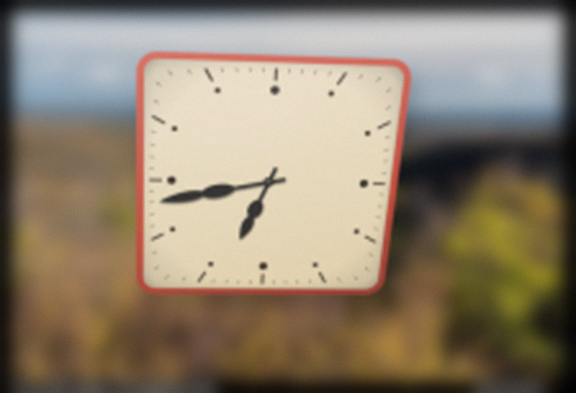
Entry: 6,43
